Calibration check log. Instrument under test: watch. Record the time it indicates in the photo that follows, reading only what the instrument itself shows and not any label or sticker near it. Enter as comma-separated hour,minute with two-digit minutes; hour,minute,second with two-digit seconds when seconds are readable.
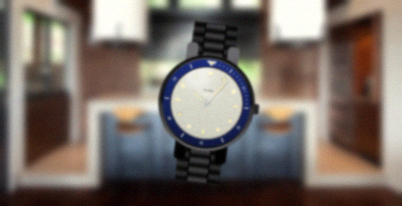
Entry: 10,06
